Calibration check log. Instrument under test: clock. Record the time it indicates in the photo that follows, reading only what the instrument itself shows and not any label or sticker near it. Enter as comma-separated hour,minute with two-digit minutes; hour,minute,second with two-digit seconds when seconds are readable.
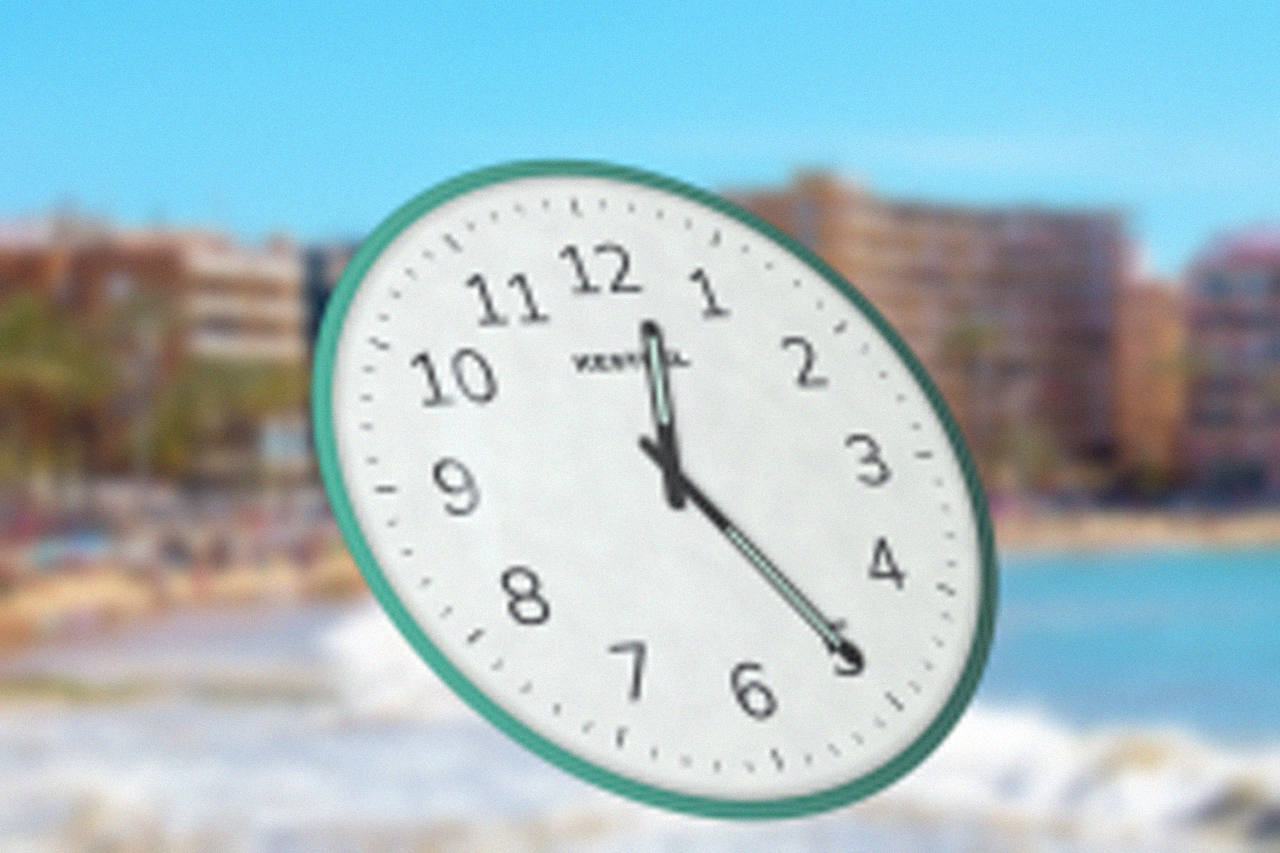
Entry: 12,25
